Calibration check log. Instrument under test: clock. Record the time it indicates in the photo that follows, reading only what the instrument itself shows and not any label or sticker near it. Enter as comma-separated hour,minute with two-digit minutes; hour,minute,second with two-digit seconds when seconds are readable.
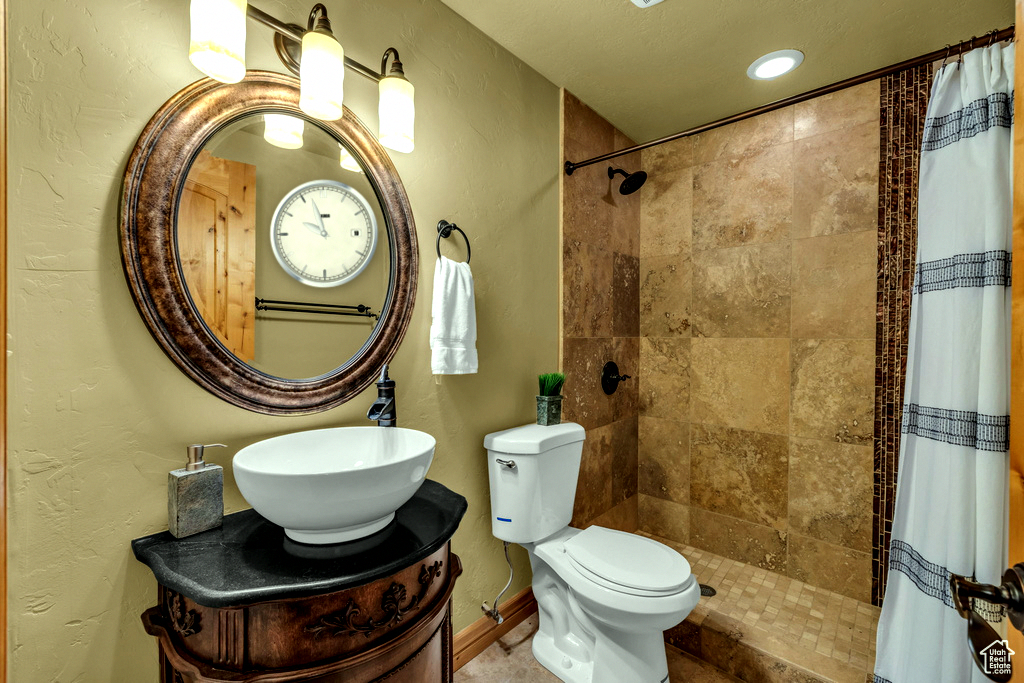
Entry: 9,57
